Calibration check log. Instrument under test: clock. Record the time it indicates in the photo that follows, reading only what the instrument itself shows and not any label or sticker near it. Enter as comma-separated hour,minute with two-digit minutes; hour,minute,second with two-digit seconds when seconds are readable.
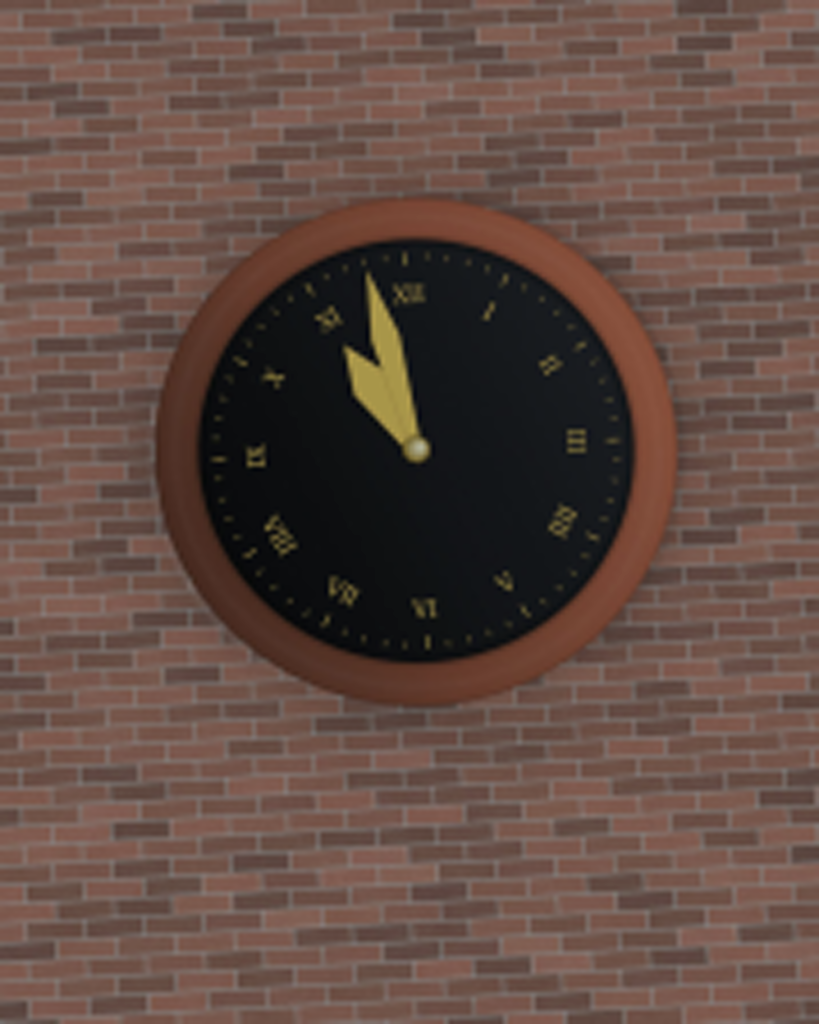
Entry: 10,58
